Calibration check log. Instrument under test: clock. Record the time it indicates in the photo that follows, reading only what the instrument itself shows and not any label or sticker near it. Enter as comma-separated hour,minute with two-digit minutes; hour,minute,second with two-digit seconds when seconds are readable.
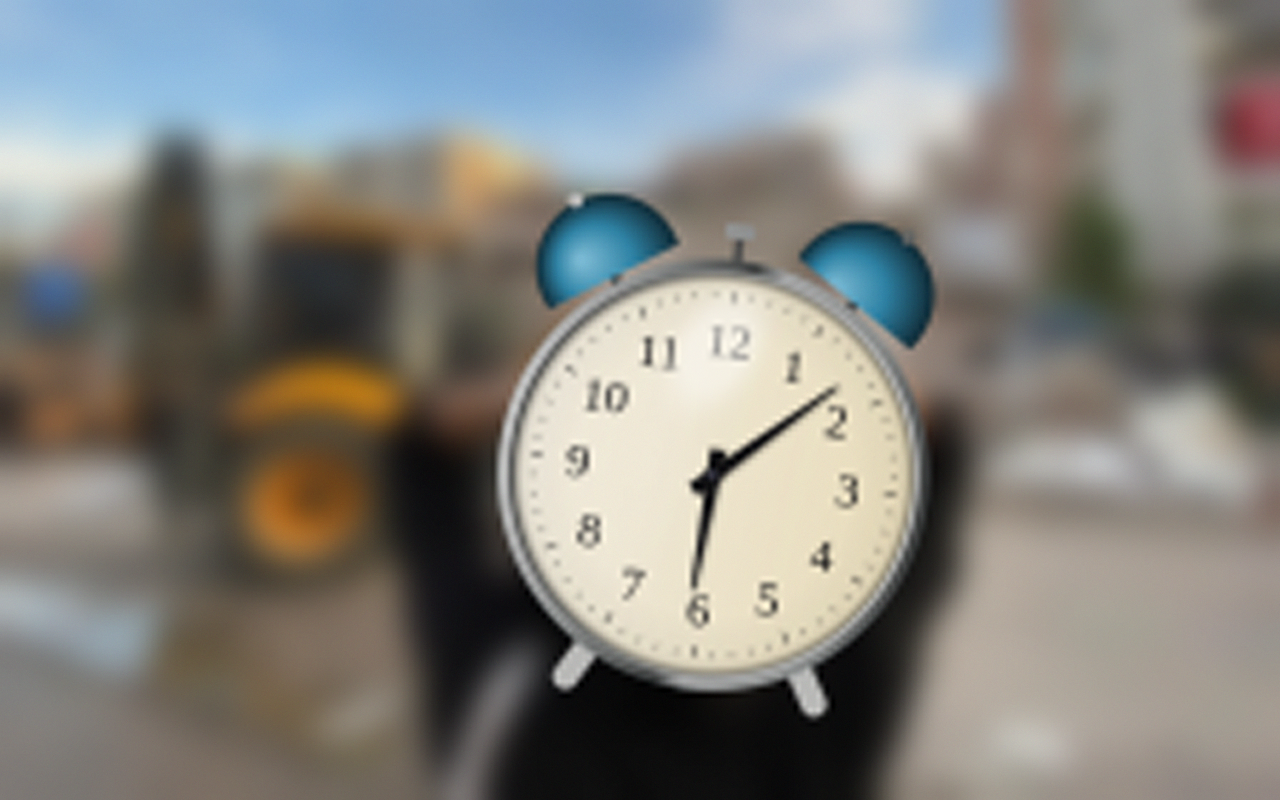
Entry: 6,08
